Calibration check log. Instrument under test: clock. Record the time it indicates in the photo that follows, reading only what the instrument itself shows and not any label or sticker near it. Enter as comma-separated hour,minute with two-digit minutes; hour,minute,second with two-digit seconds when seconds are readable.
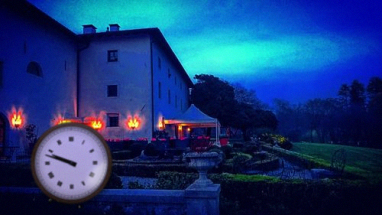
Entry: 9,48
